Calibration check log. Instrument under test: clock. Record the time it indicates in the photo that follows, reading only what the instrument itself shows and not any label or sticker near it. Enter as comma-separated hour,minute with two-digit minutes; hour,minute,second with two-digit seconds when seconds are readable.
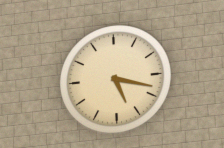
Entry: 5,18
